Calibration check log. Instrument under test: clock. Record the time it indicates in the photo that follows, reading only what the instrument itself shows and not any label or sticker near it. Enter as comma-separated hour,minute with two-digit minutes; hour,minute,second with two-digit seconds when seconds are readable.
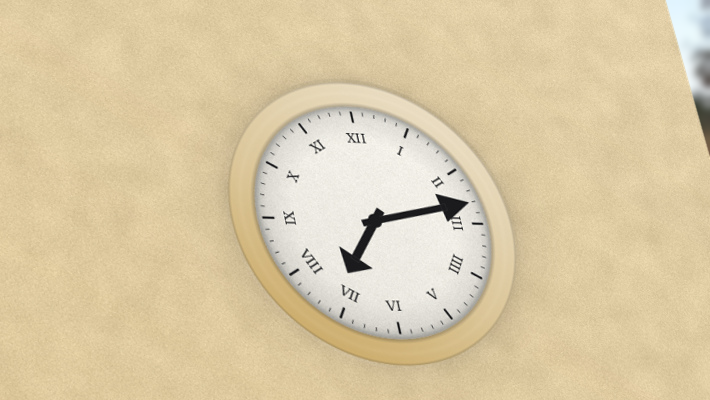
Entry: 7,13
